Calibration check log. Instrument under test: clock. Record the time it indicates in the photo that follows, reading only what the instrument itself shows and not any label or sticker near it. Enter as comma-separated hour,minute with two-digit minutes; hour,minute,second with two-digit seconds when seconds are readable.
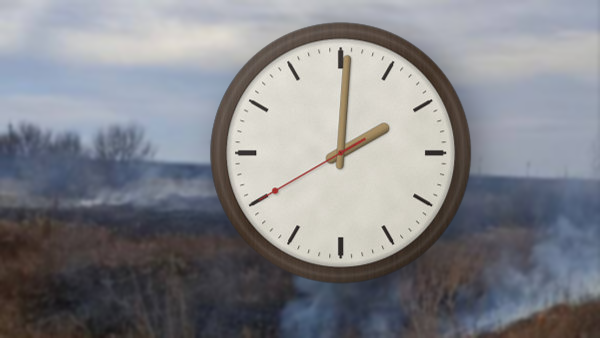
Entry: 2,00,40
